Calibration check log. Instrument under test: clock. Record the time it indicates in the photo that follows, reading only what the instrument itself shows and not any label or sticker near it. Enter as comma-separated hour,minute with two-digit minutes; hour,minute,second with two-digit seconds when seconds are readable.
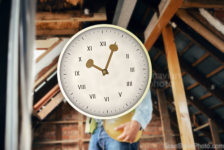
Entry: 10,04
